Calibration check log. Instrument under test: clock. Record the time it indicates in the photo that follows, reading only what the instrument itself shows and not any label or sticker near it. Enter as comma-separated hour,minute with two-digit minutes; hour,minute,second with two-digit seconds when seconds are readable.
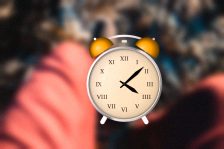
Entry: 4,08
